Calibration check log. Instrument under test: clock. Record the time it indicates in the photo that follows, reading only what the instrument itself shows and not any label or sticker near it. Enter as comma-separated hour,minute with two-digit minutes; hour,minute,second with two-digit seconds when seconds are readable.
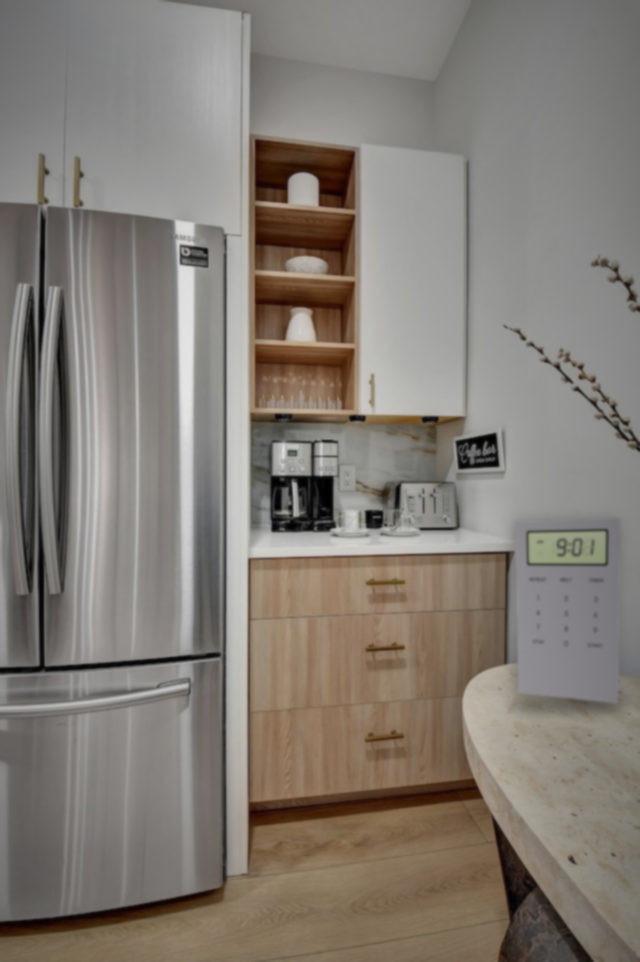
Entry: 9,01
